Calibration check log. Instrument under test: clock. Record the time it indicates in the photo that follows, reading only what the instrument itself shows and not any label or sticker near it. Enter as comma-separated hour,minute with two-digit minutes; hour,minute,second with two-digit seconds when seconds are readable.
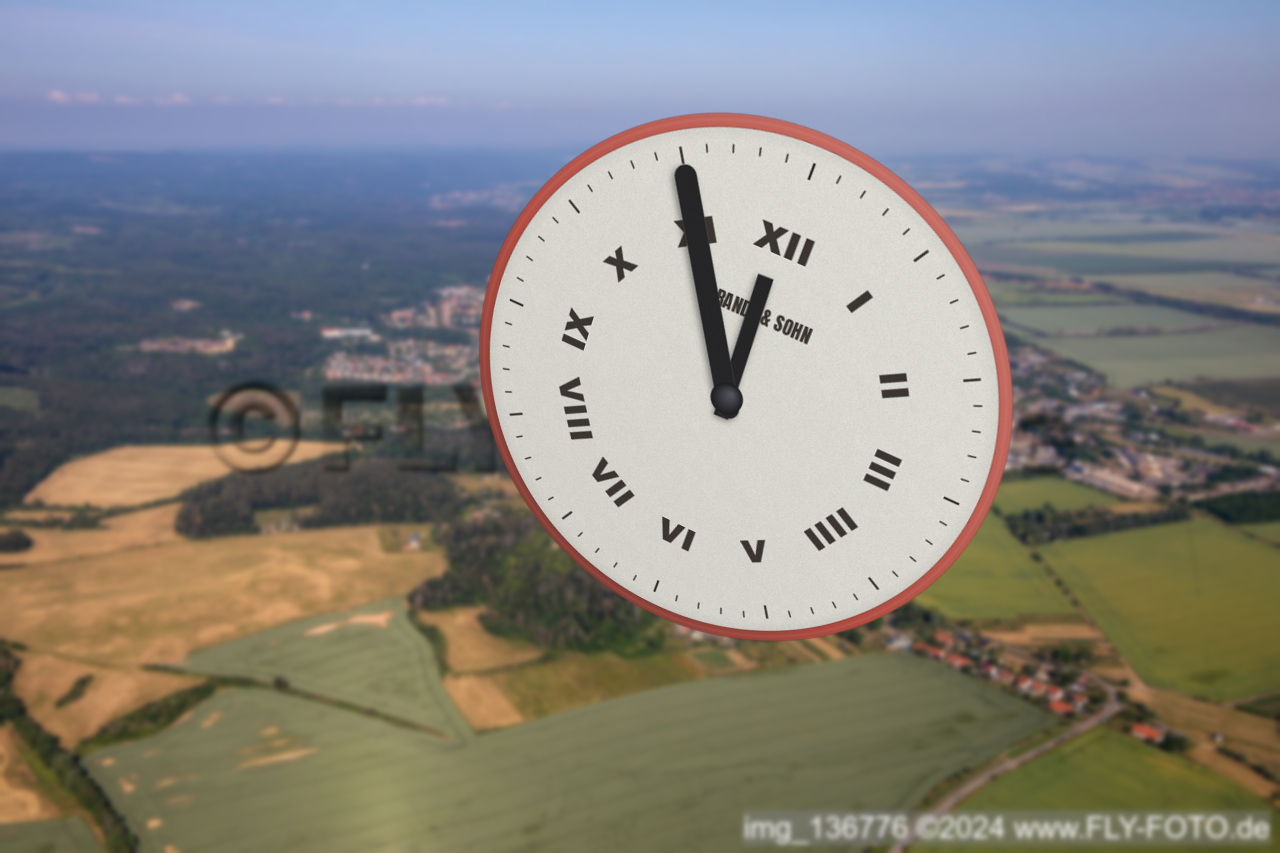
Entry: 11,55
